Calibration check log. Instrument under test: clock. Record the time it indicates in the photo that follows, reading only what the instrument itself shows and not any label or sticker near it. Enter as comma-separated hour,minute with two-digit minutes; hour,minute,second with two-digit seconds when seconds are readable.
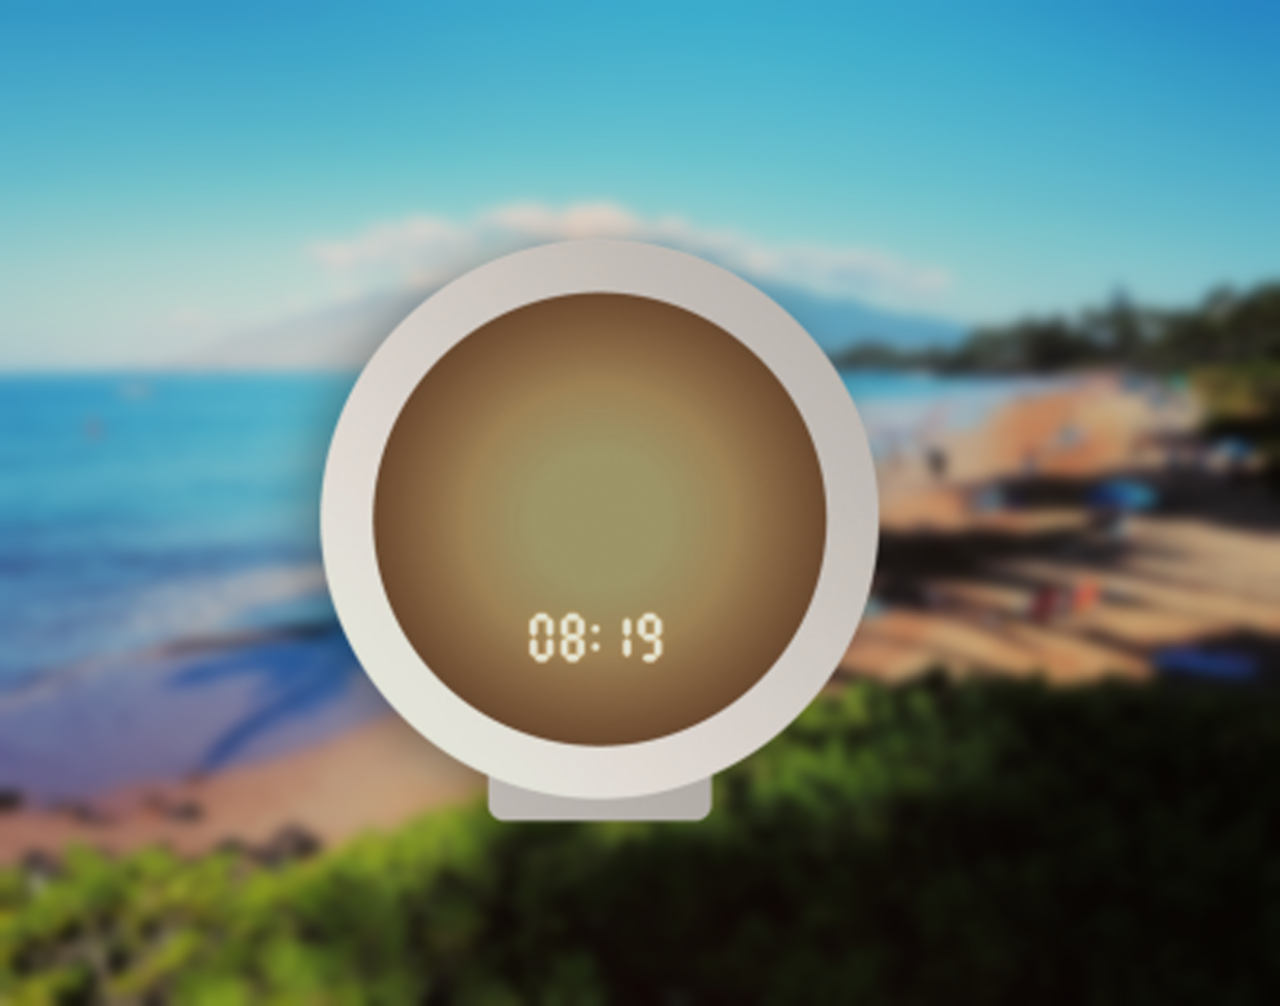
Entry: 8,19
